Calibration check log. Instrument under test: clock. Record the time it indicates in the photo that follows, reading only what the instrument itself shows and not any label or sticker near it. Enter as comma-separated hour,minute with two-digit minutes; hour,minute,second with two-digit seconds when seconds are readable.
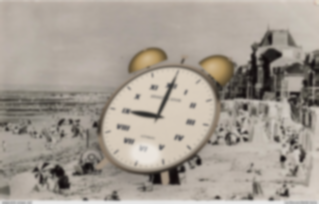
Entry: 9,00
